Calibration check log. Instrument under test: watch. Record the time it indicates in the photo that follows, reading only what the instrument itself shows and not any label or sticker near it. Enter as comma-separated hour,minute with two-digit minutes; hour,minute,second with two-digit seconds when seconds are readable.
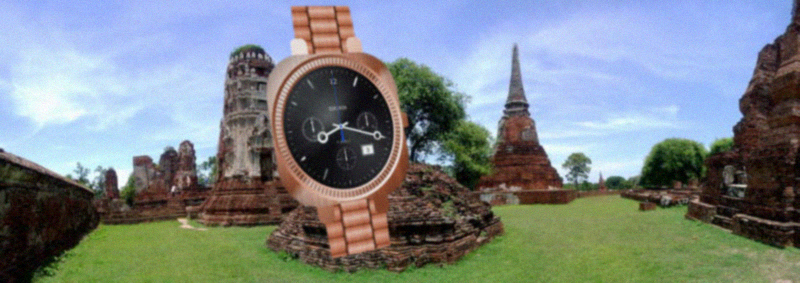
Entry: 8,18
